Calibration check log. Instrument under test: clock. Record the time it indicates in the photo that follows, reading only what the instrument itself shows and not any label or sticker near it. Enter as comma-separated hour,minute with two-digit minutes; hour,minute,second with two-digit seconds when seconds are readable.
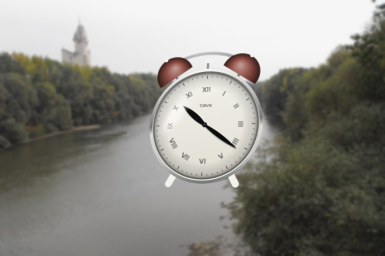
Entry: 10,21
